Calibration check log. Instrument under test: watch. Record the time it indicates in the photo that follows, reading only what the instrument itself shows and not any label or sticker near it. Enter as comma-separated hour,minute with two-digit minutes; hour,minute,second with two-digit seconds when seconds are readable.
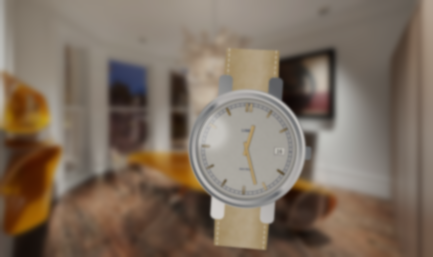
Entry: 12,27
